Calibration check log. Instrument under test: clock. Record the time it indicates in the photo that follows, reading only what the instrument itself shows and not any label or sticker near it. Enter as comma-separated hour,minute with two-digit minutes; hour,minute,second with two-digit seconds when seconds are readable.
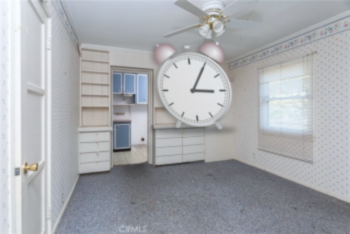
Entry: 3,05
